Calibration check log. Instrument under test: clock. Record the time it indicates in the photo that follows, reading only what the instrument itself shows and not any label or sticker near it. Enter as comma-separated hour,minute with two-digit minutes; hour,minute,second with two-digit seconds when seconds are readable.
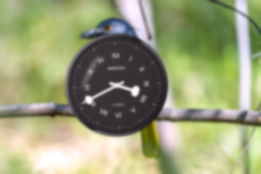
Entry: 3,41
